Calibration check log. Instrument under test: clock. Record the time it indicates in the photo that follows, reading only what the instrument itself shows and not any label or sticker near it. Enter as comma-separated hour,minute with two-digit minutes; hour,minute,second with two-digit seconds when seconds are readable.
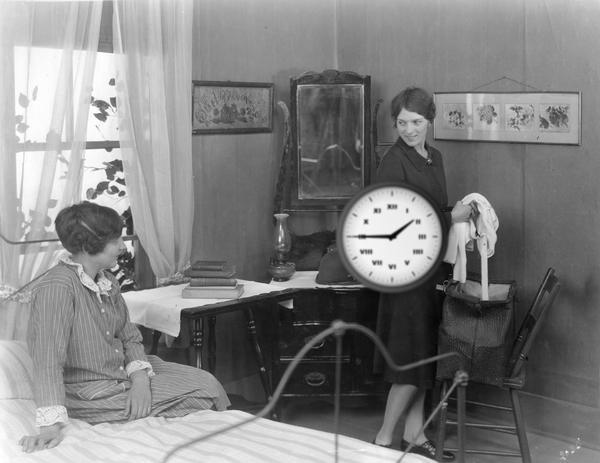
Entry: 1,45
